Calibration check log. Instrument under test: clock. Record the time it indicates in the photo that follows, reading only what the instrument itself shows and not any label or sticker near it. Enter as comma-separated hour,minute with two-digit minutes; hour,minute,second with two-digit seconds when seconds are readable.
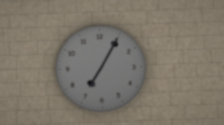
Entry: 7,05
